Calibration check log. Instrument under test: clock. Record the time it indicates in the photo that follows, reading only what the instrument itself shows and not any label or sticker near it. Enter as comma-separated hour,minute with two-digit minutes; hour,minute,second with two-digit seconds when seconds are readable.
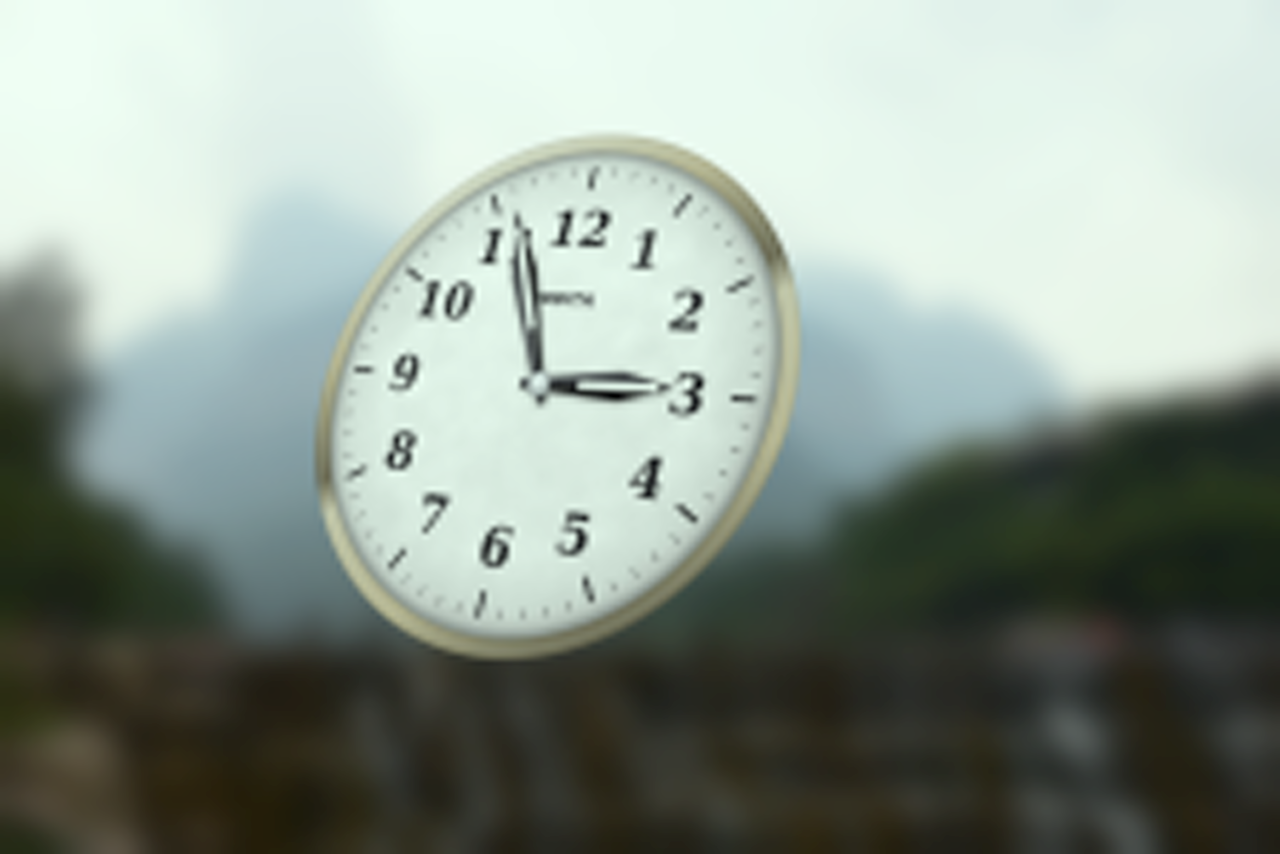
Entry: 2,56
